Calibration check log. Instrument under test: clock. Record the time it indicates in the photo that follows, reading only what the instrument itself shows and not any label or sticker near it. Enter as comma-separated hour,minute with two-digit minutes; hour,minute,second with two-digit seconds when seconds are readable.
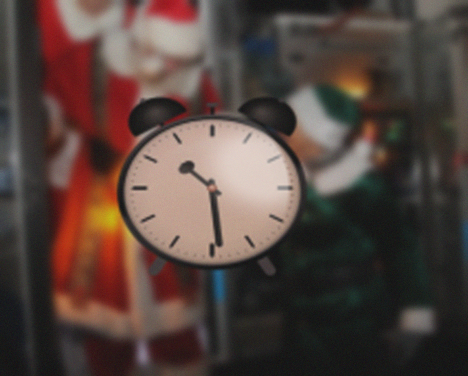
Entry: 10,29
